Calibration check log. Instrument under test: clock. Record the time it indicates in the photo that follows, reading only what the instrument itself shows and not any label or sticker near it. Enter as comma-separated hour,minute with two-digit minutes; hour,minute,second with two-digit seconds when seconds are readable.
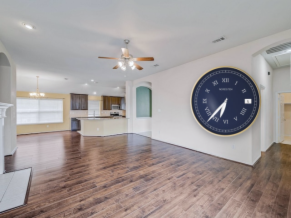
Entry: 6,37
